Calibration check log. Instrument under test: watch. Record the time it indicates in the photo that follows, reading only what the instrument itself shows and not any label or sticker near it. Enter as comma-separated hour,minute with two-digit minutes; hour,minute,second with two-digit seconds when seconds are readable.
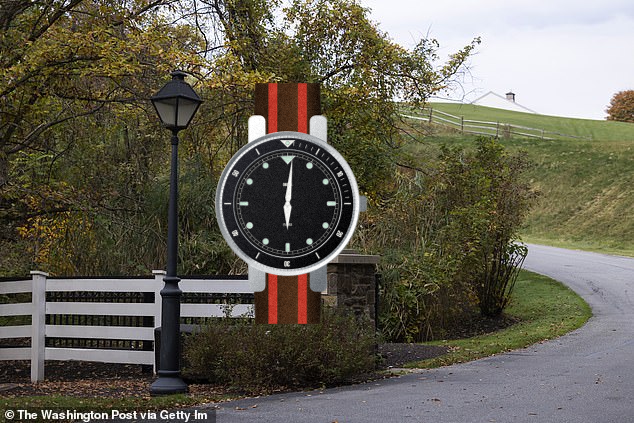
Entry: 6,01
